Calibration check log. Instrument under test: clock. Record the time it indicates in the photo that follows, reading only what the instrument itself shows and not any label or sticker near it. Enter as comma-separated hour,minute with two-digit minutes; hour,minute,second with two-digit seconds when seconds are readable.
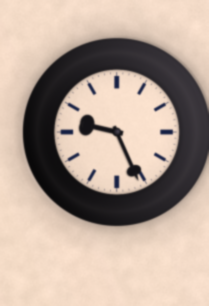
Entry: 9,26
